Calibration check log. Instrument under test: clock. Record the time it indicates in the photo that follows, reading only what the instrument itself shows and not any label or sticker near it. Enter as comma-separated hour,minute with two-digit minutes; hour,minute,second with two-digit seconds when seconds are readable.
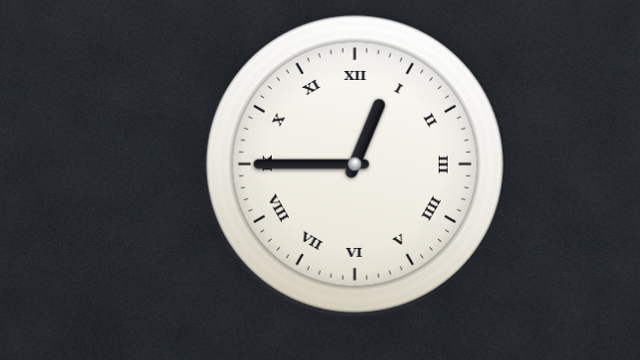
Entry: 12,45
